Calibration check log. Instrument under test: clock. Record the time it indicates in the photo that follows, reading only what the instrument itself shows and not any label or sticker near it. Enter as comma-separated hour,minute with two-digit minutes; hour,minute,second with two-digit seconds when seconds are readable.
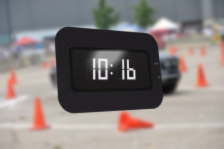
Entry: 10,16
